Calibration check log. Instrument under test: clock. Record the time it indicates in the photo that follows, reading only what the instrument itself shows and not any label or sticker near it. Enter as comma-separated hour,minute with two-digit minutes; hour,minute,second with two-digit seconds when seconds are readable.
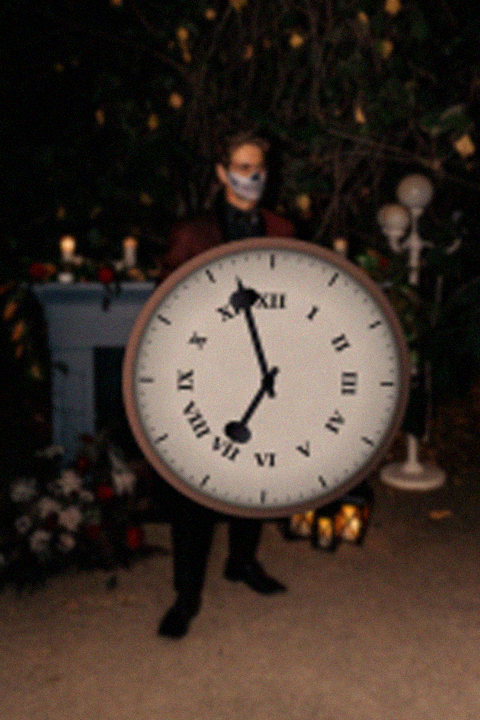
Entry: 6,57
